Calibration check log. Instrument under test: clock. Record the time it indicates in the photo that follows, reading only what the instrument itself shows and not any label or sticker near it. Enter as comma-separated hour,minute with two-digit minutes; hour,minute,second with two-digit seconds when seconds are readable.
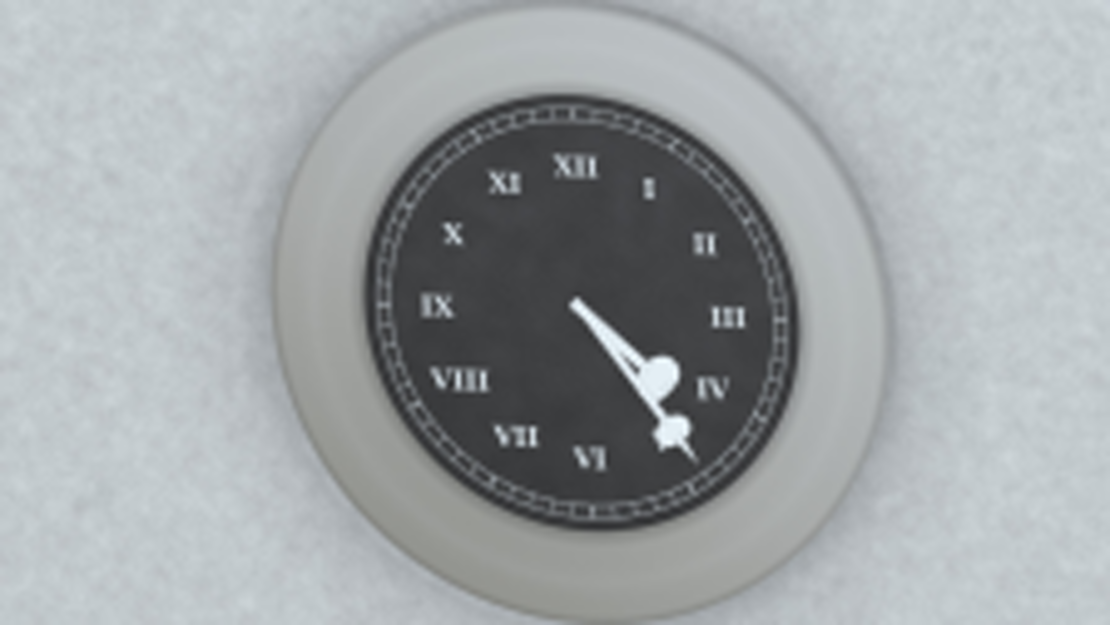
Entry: 4,24
